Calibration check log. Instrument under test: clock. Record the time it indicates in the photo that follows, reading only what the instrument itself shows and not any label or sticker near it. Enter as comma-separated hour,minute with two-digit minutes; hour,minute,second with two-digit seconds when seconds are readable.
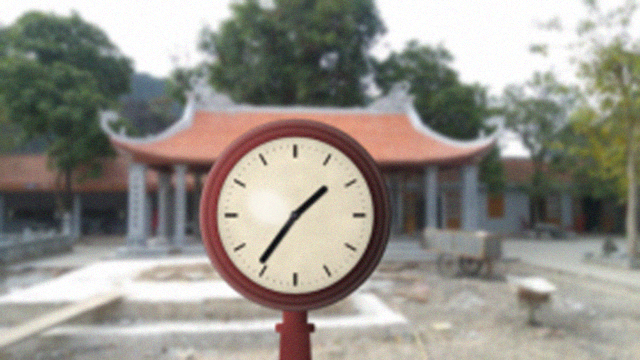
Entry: 1,36
